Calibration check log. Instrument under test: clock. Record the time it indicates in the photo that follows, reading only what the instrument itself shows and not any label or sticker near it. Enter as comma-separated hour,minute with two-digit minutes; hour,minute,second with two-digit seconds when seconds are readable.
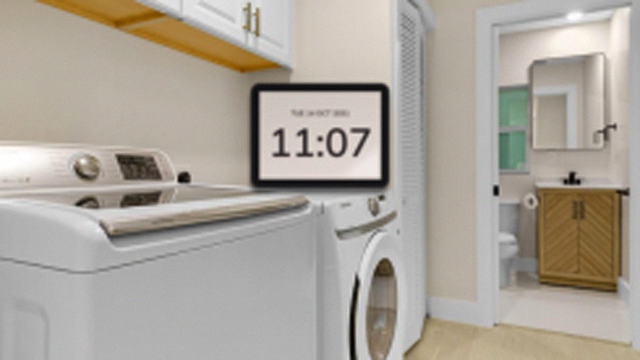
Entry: 11,07
